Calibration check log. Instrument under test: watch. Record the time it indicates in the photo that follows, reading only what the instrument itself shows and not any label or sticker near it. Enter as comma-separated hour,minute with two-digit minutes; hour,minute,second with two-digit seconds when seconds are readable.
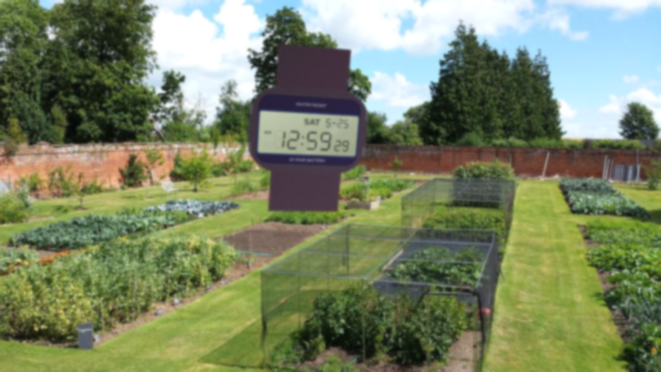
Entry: 12,59
